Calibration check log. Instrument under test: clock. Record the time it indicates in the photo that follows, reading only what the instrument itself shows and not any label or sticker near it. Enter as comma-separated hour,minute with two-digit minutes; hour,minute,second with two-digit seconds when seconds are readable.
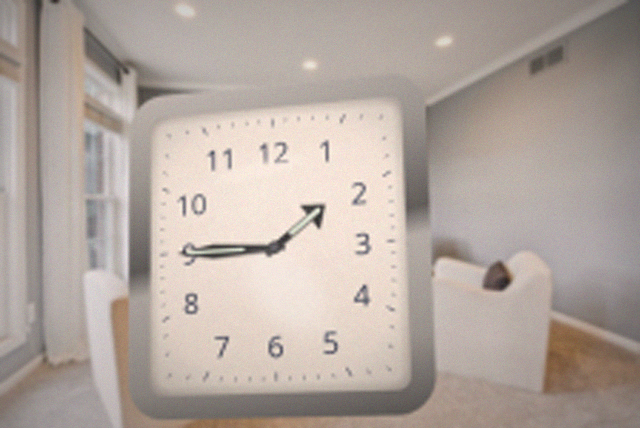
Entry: 1,45
